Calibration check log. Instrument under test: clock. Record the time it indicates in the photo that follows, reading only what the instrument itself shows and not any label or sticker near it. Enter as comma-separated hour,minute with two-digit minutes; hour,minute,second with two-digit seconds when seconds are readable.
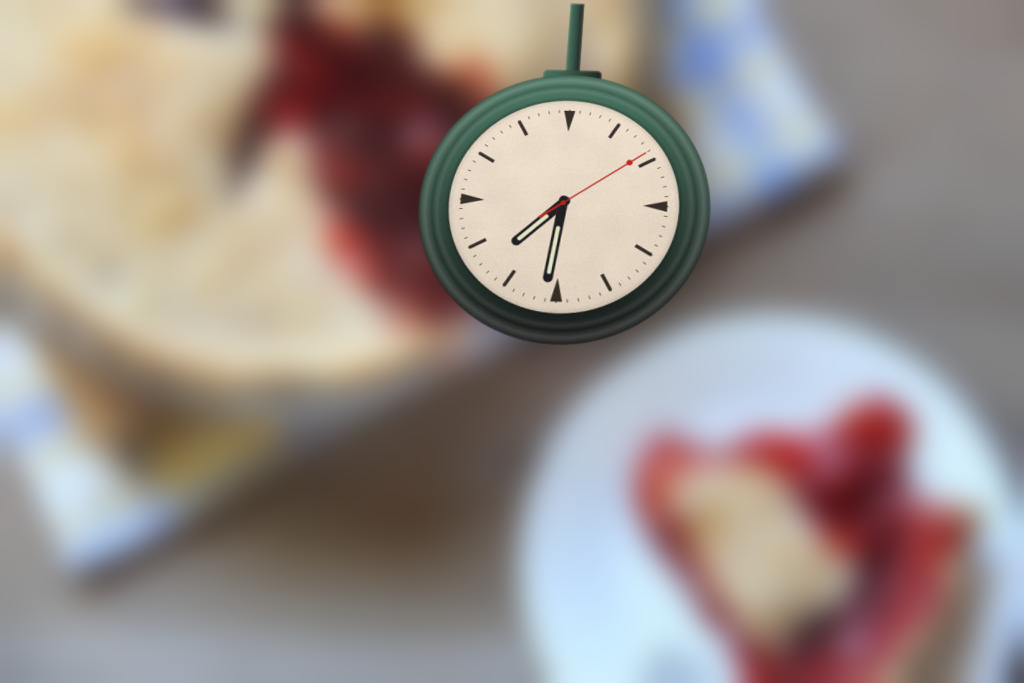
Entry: 7,31,09
